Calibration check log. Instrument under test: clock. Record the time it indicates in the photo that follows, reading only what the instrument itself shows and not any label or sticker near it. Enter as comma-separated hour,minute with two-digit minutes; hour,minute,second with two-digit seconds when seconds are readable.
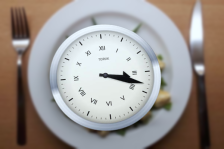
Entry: 3,18
